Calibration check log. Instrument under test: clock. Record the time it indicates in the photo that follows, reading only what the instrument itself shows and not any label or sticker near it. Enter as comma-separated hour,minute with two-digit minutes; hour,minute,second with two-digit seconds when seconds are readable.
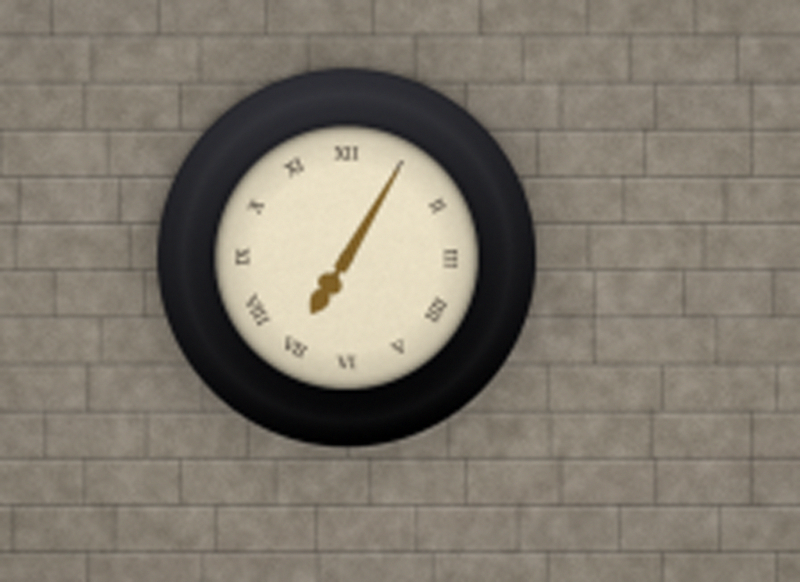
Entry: 7,05
